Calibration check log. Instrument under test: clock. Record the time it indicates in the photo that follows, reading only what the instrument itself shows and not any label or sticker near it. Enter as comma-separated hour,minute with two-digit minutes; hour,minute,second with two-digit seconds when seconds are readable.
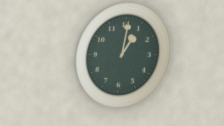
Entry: 1,01
